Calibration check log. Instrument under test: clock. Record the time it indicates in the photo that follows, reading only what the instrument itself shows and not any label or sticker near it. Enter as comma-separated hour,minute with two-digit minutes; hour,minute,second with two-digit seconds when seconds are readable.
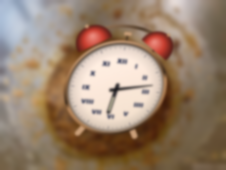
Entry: 6,13
